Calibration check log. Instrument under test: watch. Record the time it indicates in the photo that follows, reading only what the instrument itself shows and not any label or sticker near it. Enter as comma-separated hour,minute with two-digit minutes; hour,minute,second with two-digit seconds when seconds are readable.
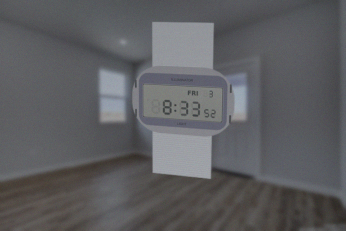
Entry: 8,33,52
